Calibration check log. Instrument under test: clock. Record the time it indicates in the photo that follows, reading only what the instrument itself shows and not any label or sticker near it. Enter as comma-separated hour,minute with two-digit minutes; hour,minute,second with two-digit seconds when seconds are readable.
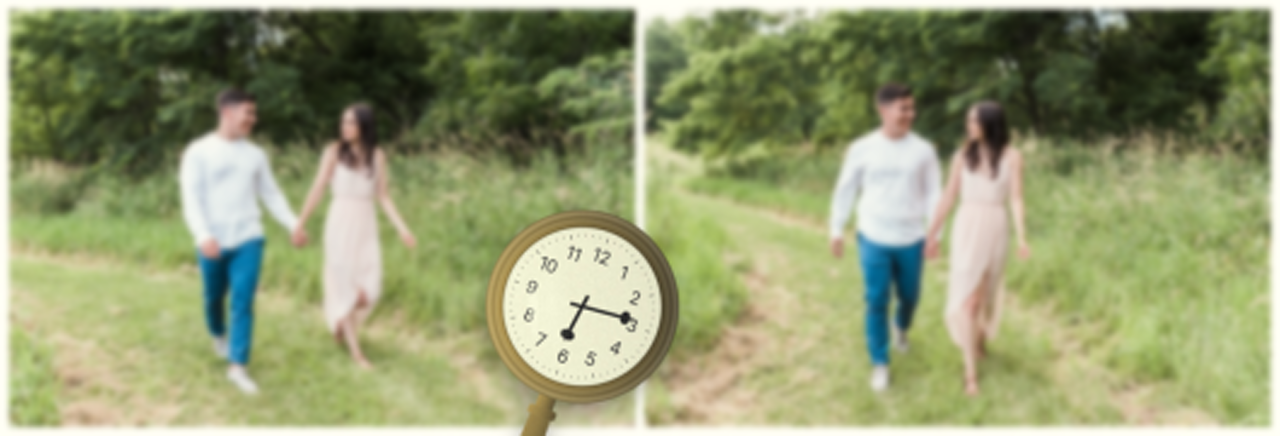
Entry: 6,14
